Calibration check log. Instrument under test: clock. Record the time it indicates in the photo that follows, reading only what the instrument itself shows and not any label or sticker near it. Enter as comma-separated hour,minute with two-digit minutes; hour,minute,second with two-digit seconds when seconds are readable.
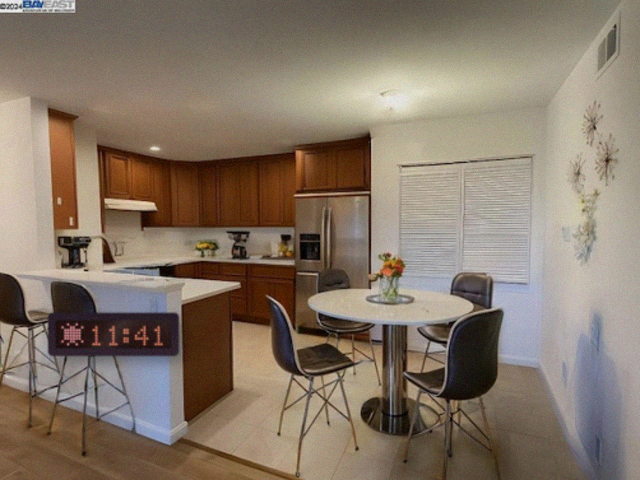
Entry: 11,41
